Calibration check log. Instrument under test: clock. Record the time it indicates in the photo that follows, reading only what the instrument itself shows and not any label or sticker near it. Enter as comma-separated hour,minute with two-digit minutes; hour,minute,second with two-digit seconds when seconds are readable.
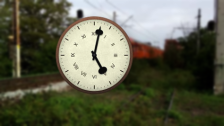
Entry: 5,02
